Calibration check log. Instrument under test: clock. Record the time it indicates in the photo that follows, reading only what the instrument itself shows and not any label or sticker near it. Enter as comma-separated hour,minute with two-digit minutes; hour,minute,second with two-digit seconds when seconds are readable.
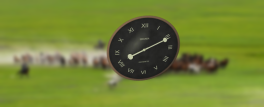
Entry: 8,11
